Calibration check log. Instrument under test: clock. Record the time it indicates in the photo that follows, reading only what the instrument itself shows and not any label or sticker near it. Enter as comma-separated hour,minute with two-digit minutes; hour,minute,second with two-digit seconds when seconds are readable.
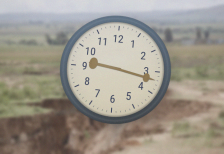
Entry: 9,17
